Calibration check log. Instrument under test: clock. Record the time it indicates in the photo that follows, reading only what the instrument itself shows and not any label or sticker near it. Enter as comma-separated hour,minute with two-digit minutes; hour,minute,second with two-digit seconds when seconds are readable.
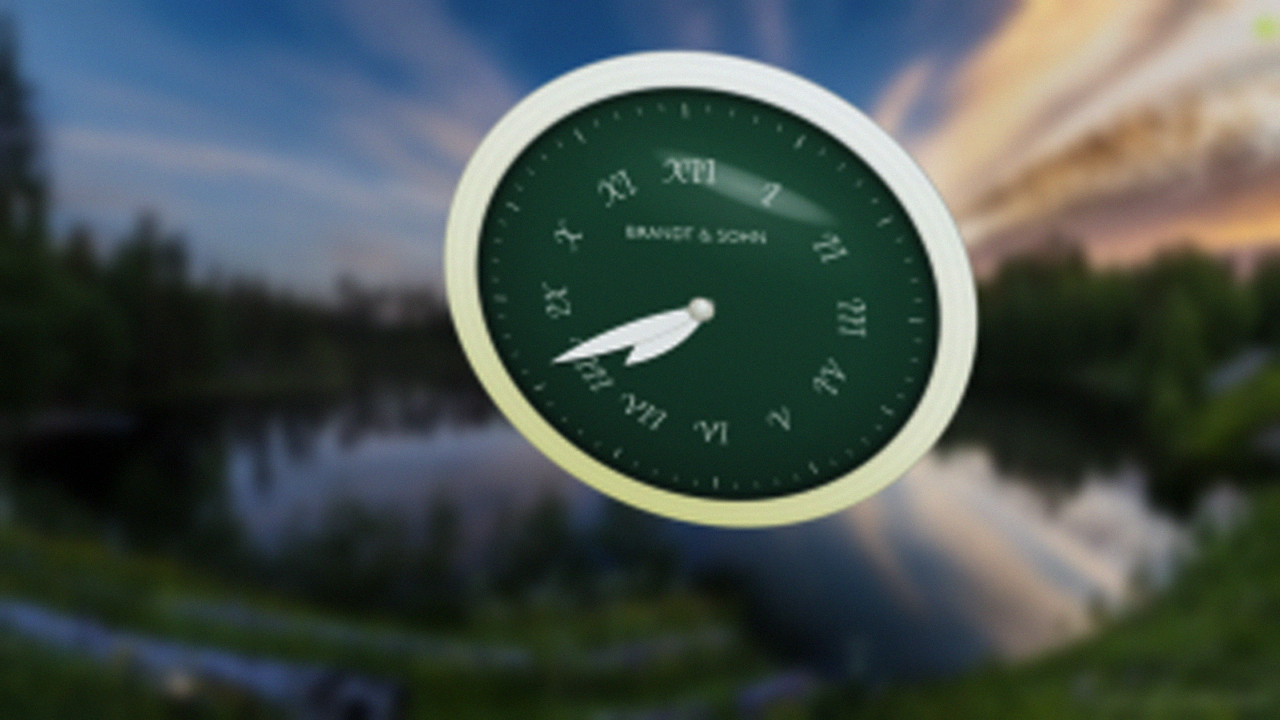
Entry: 7,41
